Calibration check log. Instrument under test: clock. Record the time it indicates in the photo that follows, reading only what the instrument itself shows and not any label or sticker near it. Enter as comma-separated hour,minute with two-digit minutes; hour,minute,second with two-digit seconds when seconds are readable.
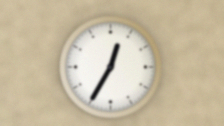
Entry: 12,35
